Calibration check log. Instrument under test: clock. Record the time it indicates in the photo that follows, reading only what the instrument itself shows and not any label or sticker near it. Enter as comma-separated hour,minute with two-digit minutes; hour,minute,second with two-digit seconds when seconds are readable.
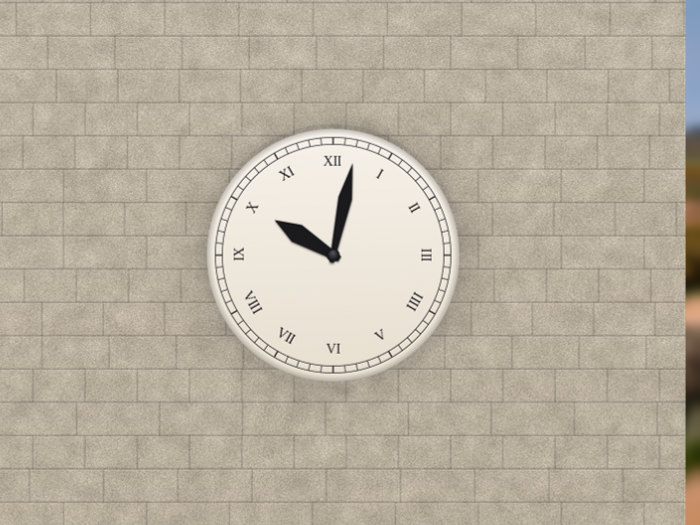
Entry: 10,02
